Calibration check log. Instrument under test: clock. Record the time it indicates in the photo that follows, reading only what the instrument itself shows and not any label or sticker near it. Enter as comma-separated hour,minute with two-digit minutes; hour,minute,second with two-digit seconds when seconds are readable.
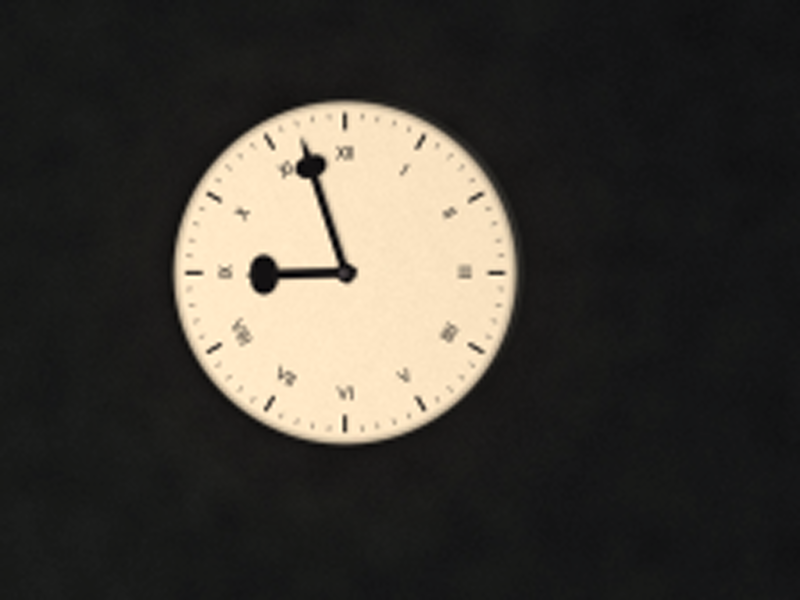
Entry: 8,57
